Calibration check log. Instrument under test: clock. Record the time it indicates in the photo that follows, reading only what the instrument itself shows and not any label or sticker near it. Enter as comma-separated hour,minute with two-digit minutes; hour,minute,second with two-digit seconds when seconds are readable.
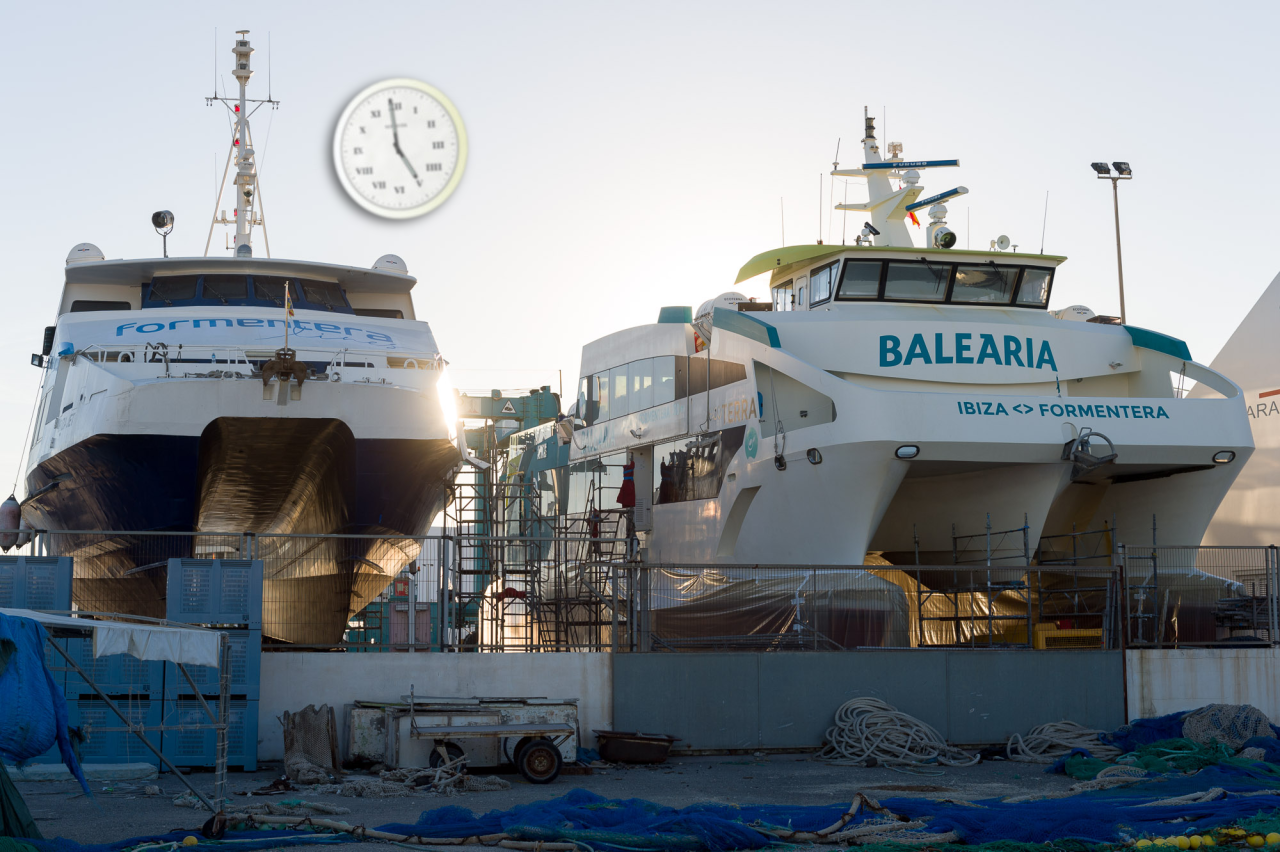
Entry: 4,59
